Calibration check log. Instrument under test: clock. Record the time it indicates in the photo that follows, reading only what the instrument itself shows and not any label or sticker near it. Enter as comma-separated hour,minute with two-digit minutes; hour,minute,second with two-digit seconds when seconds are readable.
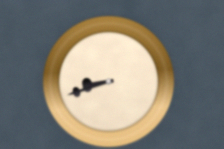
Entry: 8,42
